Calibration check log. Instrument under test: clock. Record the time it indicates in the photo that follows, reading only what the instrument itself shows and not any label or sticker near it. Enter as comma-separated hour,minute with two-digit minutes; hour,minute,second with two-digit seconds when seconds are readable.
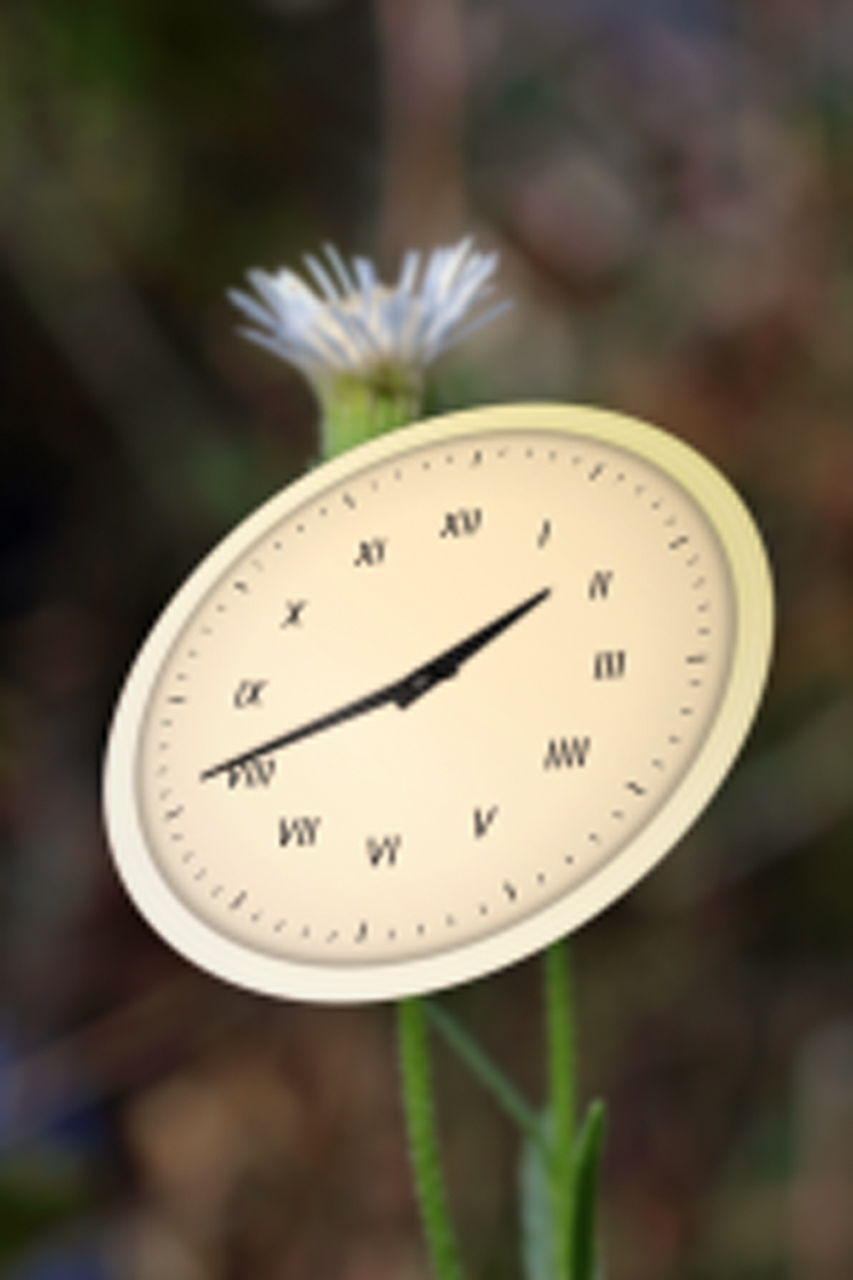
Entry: 1,41
